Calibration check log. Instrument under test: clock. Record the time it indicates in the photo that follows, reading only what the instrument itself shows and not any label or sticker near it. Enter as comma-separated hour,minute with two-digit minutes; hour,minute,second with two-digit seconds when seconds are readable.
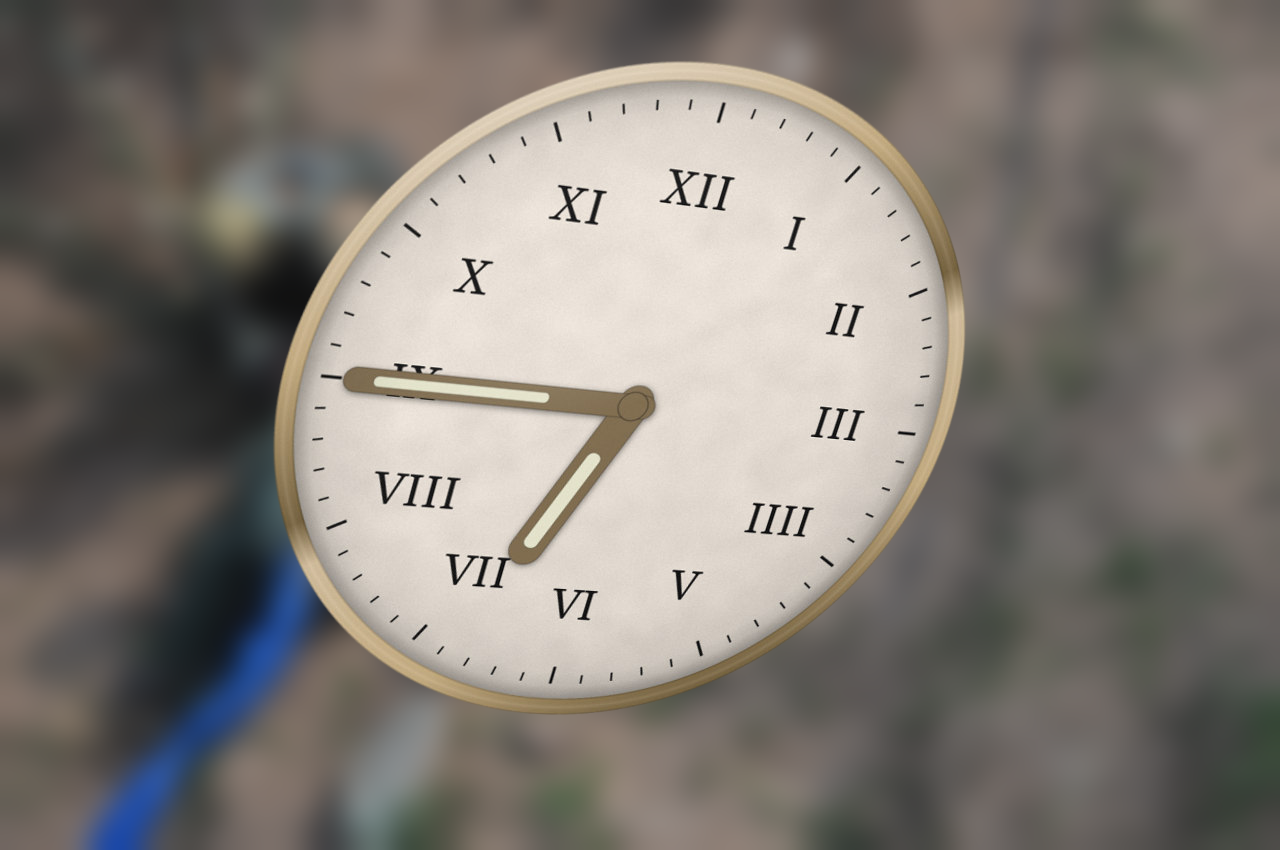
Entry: 6,45
